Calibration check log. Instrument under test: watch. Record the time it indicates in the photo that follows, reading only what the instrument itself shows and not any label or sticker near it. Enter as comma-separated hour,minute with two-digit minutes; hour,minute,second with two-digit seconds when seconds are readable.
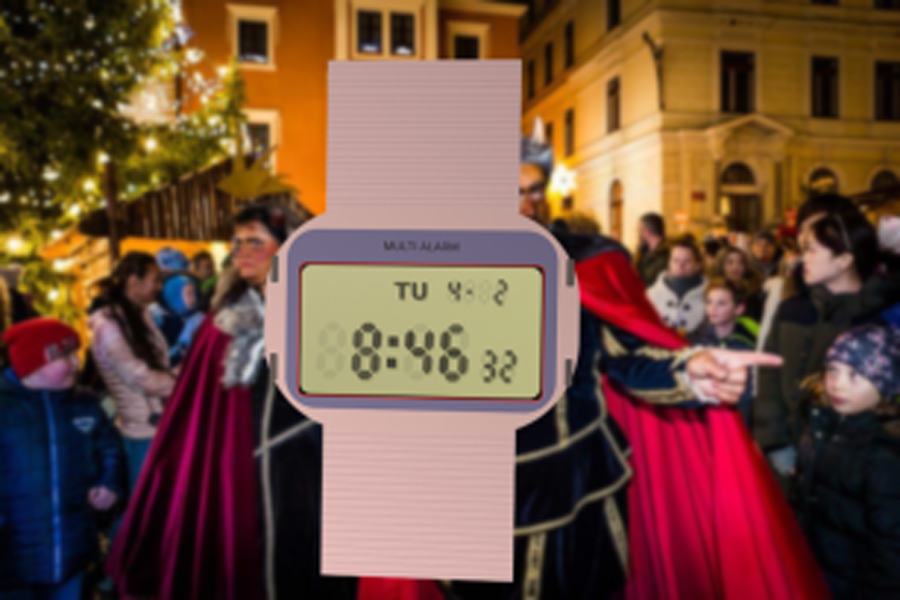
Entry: 8,46,32
